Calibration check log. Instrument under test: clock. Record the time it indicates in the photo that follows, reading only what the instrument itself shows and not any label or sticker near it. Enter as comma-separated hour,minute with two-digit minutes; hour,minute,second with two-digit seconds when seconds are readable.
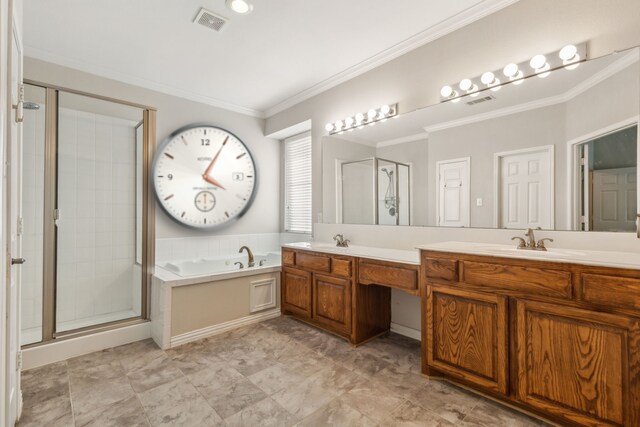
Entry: 4,05
